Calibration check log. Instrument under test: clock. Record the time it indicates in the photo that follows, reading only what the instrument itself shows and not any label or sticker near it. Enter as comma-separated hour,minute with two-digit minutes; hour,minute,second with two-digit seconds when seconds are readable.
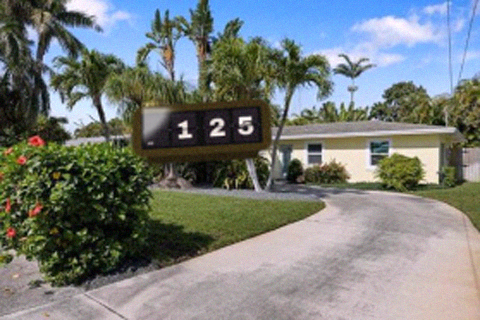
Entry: 1,25
